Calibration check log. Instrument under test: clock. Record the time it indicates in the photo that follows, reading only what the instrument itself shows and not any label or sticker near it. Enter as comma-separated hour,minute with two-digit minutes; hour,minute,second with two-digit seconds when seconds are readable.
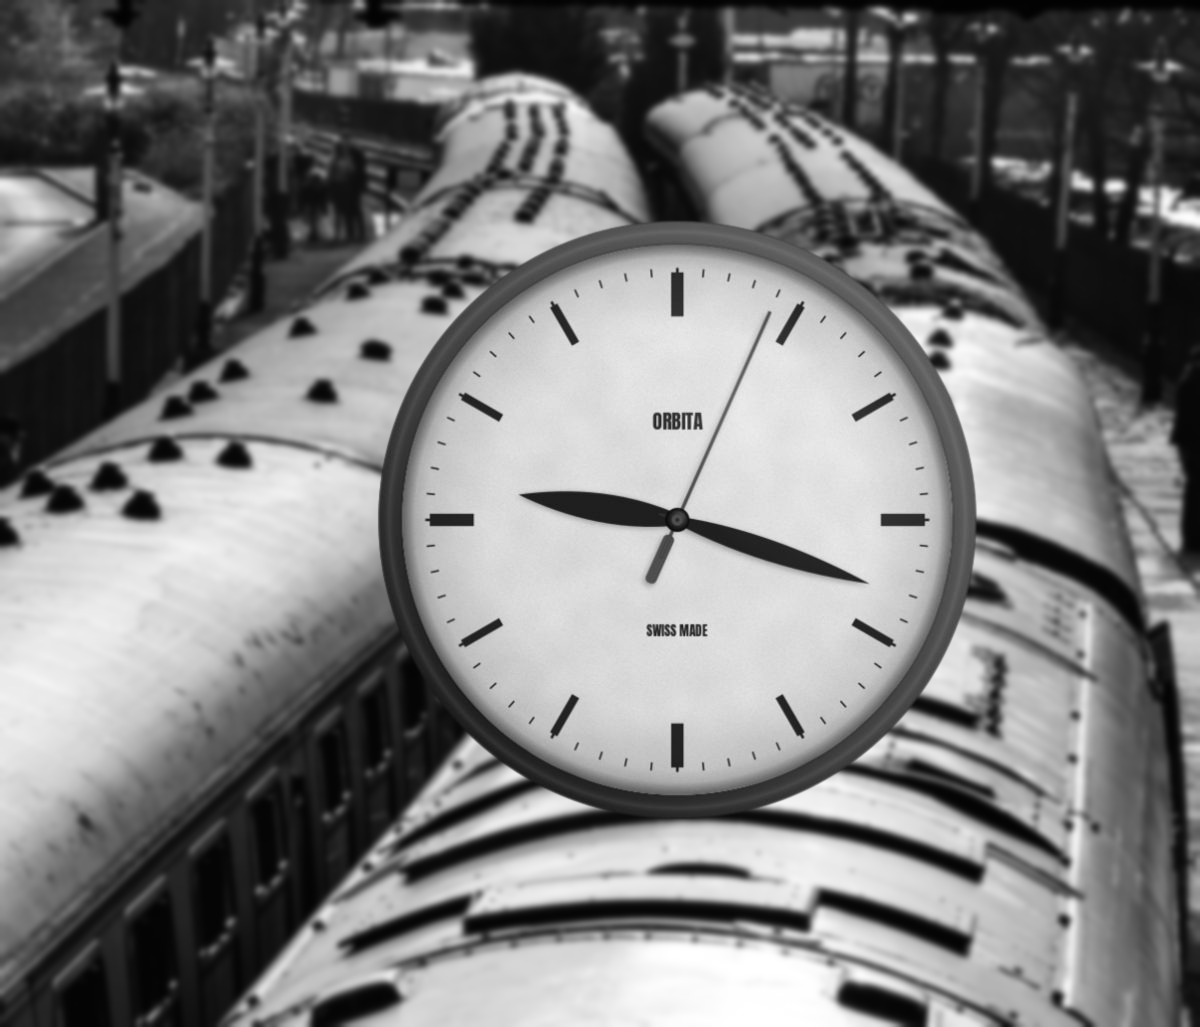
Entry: 9,18,04
